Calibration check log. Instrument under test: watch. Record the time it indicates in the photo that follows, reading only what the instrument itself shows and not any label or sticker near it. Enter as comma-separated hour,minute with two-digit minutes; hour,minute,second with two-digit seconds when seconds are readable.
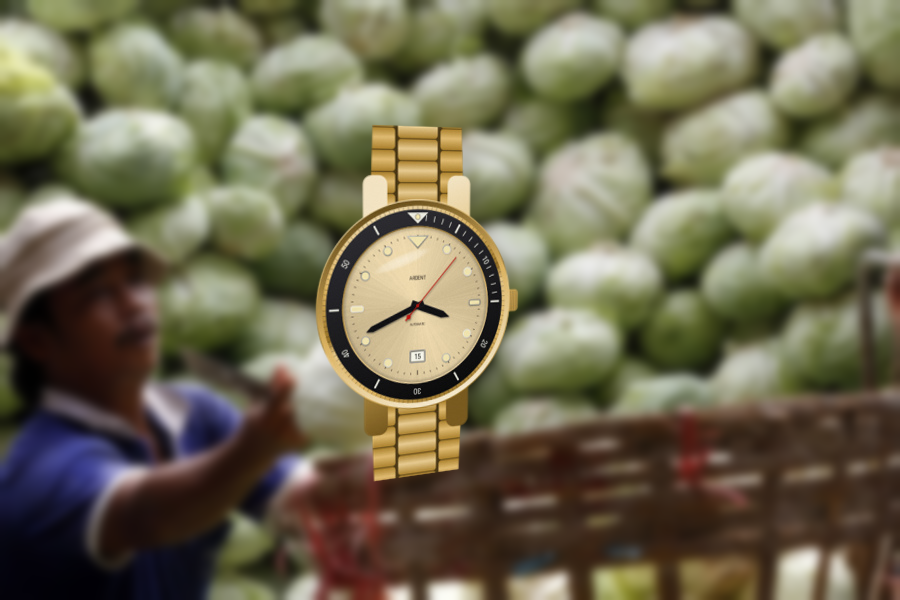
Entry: 3,41,07
